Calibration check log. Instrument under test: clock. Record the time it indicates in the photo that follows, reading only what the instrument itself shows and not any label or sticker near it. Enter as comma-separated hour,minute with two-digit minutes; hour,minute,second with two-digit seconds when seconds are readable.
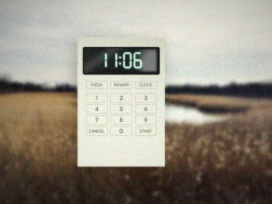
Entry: 11,06
